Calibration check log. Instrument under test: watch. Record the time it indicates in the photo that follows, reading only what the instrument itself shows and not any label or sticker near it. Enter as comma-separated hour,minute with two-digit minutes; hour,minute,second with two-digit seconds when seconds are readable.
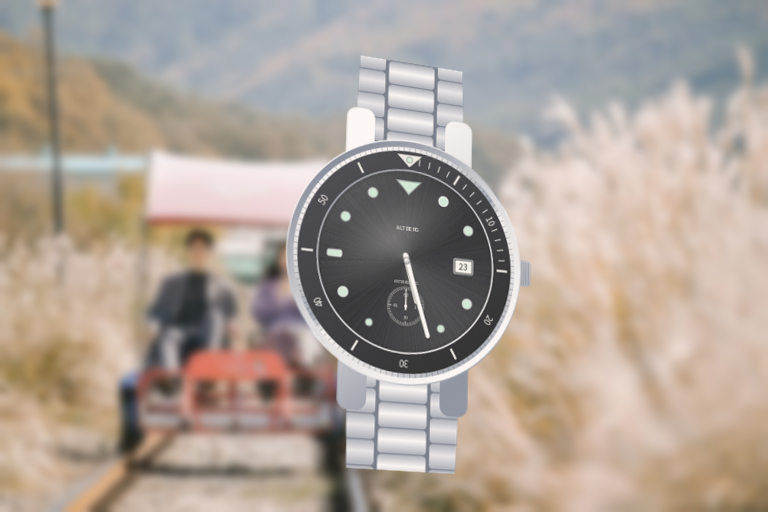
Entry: 5,27
